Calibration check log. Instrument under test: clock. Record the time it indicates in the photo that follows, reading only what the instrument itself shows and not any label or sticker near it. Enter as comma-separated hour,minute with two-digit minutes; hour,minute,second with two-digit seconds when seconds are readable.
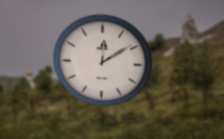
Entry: 12,09
